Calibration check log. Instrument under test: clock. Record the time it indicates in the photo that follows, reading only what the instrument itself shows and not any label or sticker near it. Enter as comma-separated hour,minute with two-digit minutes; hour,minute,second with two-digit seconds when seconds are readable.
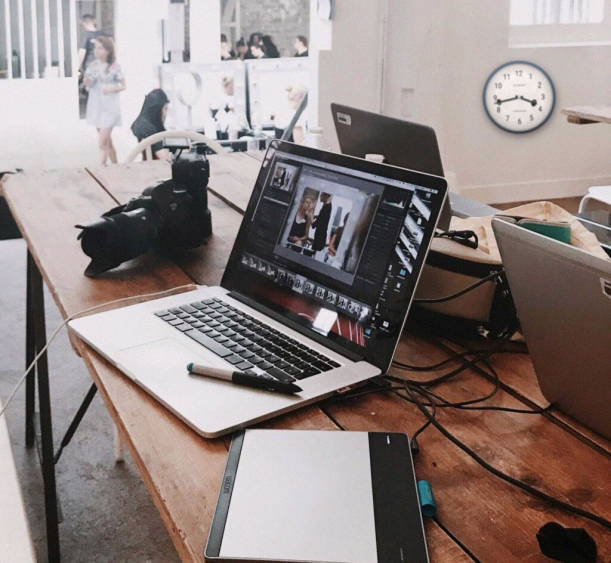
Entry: 3,43
